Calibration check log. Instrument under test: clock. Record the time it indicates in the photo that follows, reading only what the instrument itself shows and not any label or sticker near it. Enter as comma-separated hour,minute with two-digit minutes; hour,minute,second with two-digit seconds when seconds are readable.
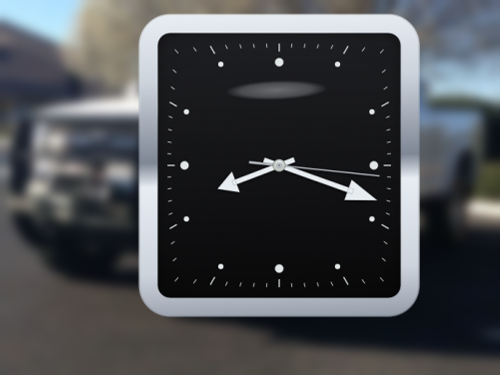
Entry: 8,18,16
